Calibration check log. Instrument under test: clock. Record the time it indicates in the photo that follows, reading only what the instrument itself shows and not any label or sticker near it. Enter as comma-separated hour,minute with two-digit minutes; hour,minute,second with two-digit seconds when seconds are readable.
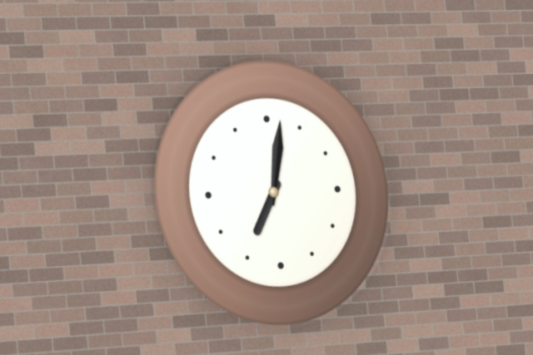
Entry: 7,02
